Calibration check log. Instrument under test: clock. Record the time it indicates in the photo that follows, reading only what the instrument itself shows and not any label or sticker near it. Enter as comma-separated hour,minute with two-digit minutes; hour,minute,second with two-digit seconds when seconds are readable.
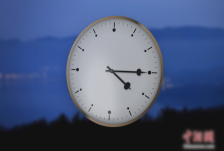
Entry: 4,15
